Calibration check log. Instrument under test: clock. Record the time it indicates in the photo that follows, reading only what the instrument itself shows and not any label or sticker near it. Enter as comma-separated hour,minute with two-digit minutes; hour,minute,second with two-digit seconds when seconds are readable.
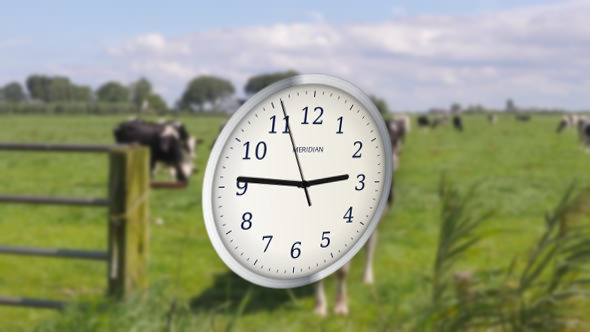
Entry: 2,45,56
